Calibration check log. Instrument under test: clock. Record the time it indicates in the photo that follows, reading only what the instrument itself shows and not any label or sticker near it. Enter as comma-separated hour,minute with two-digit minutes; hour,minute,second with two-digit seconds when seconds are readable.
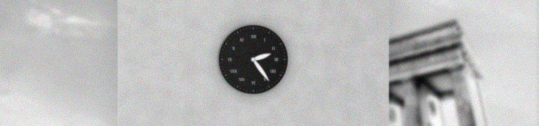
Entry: 2,24
